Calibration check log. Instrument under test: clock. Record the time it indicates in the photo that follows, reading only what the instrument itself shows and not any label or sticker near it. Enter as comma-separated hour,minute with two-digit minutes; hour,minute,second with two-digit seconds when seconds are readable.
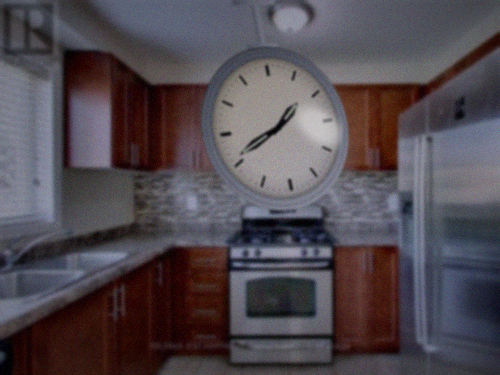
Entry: 1,41
